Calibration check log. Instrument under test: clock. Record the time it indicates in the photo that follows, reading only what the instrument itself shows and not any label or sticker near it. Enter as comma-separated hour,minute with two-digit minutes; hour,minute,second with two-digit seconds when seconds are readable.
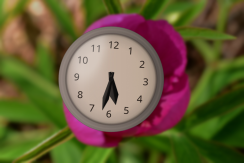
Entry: 5,32
